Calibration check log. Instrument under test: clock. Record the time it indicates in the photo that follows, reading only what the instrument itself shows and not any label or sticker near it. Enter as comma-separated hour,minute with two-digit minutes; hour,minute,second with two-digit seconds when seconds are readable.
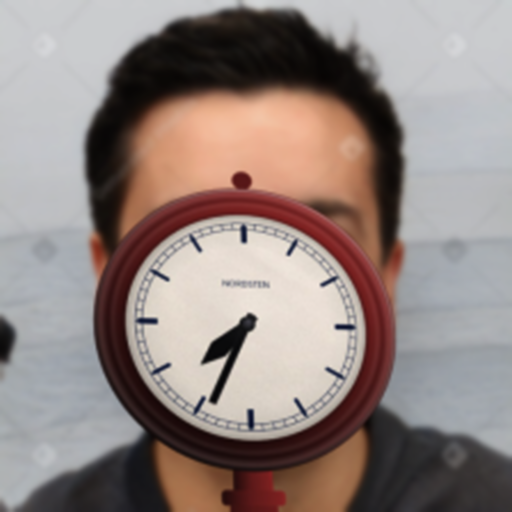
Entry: 7,34
